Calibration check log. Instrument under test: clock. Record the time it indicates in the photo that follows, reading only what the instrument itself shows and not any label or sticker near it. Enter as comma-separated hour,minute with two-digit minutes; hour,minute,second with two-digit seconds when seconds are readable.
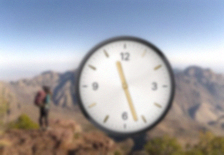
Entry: 11,27
